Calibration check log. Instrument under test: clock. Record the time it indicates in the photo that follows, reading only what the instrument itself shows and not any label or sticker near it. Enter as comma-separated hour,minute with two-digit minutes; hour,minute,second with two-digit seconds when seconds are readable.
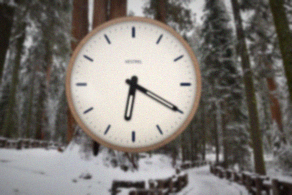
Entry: 6,20
